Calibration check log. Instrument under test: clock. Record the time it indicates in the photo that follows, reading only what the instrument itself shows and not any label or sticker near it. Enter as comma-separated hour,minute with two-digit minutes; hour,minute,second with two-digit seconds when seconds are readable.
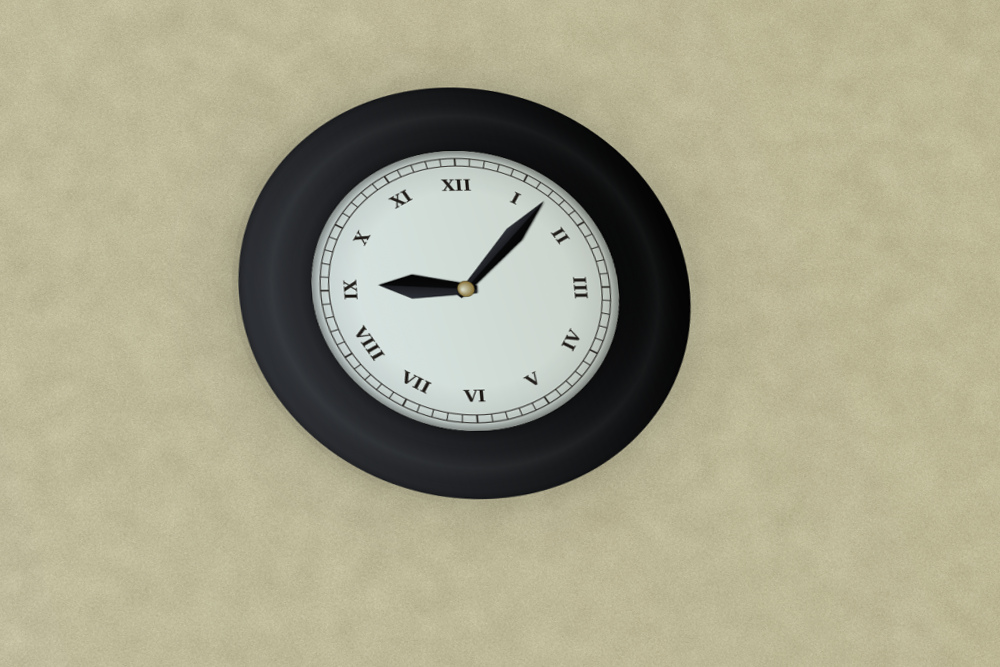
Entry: 9,07
